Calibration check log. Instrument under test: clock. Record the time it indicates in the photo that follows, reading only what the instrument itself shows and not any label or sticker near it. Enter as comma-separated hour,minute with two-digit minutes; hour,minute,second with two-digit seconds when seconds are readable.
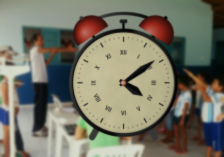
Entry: 4,09
